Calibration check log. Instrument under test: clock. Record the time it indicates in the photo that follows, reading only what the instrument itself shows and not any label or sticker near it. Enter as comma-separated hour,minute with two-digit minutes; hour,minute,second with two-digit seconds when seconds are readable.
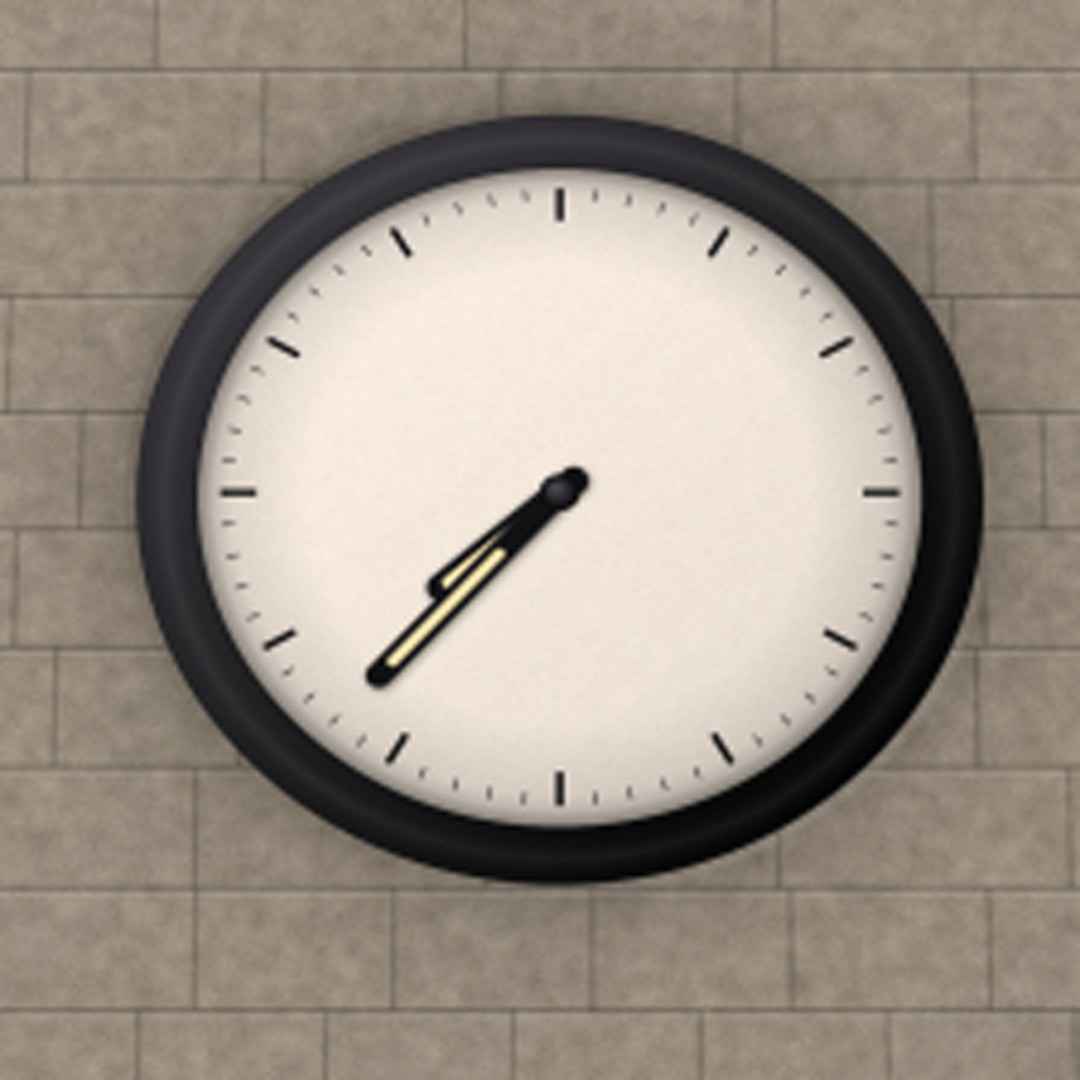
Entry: 7,37
